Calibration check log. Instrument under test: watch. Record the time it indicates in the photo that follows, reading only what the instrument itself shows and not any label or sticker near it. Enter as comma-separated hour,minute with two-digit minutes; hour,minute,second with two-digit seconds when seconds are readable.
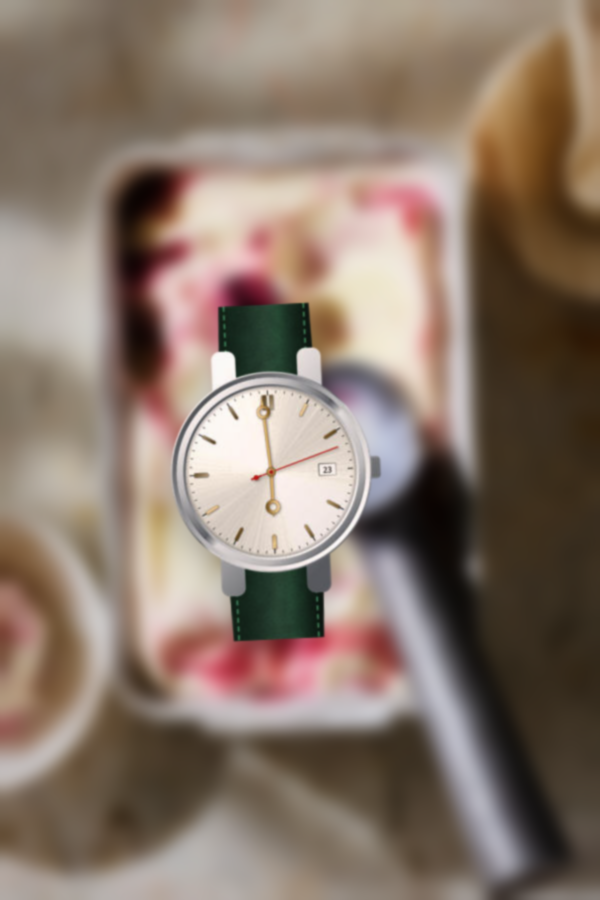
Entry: 5,59,12
